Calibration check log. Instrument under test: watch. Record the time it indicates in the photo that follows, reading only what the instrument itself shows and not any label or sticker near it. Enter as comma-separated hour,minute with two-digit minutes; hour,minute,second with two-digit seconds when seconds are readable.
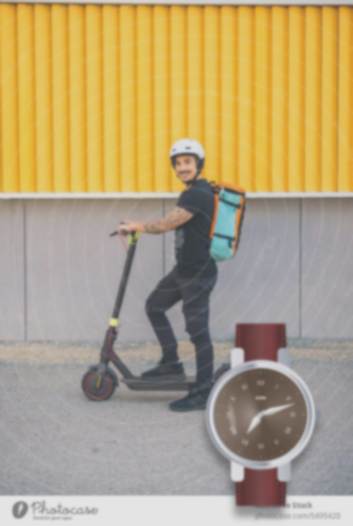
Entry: 7,12
